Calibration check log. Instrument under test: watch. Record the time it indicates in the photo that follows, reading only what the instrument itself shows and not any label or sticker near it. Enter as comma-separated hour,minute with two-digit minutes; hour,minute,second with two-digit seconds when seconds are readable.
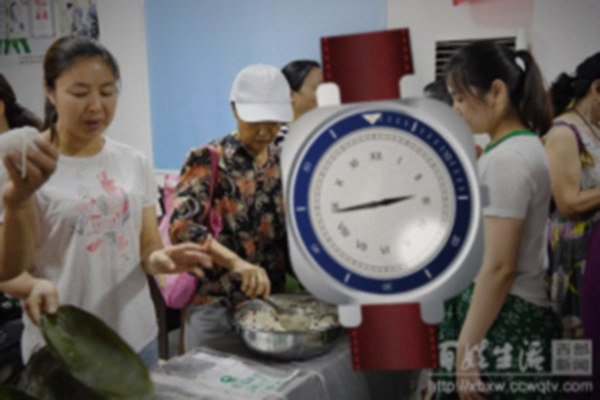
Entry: 2,44
